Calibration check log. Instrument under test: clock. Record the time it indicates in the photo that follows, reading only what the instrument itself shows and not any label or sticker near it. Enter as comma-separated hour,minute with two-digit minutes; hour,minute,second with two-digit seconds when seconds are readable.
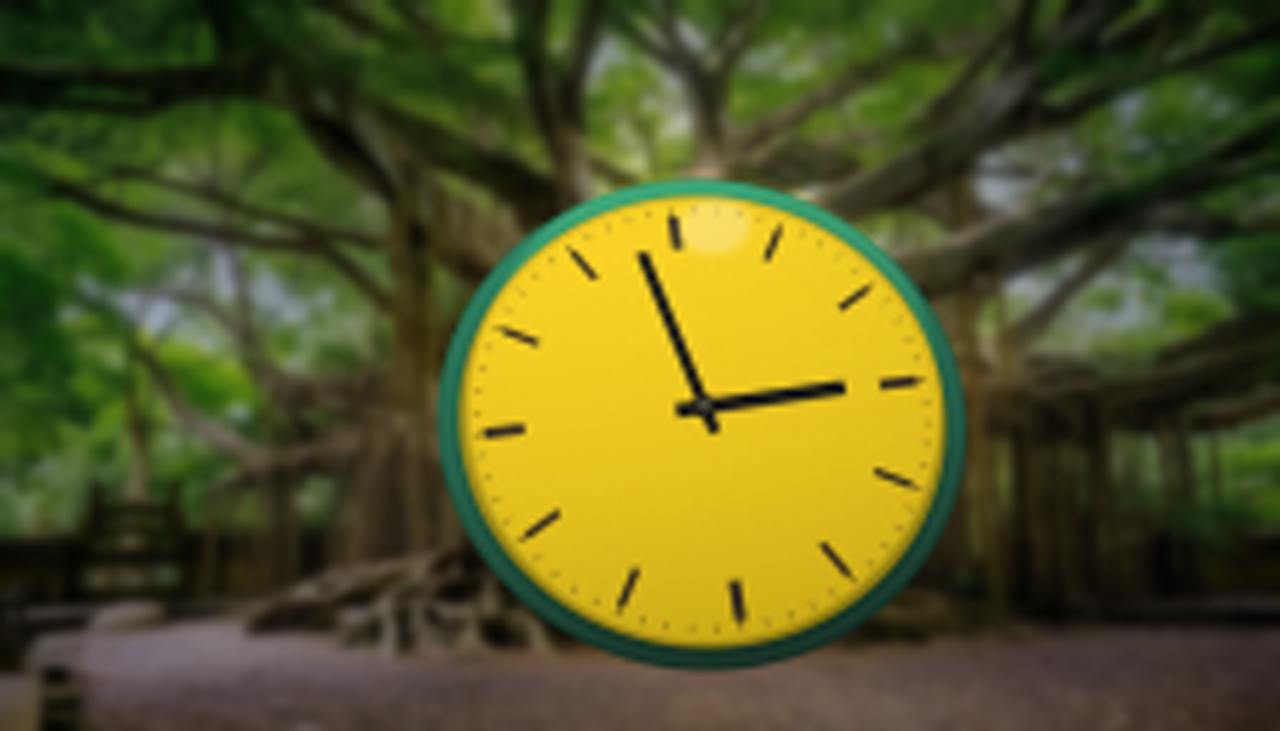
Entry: 2,58
